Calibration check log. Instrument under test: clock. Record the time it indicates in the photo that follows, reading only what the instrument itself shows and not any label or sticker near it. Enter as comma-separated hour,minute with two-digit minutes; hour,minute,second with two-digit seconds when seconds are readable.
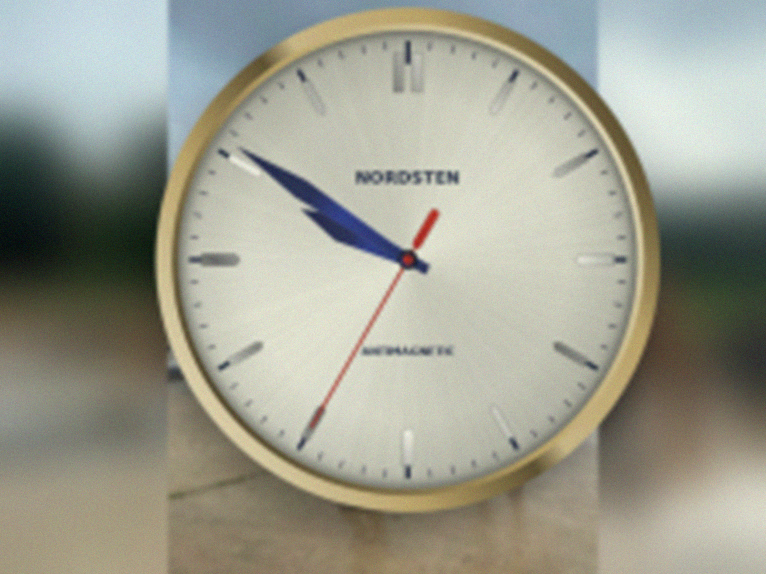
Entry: 9,50,35
